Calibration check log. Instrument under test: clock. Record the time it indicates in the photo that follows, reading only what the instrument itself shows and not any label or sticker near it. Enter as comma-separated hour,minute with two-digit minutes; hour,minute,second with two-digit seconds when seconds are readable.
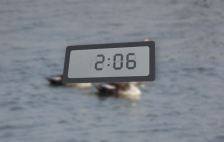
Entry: 2,06
